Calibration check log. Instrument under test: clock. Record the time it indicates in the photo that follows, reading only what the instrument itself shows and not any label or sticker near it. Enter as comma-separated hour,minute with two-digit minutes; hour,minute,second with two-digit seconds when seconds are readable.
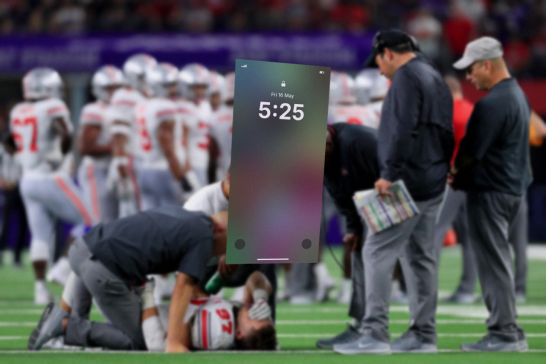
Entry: 5,25
